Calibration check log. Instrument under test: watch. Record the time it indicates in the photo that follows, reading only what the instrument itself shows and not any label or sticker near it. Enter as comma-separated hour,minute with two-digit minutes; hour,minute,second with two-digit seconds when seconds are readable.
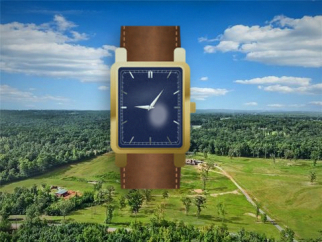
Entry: 9,06
